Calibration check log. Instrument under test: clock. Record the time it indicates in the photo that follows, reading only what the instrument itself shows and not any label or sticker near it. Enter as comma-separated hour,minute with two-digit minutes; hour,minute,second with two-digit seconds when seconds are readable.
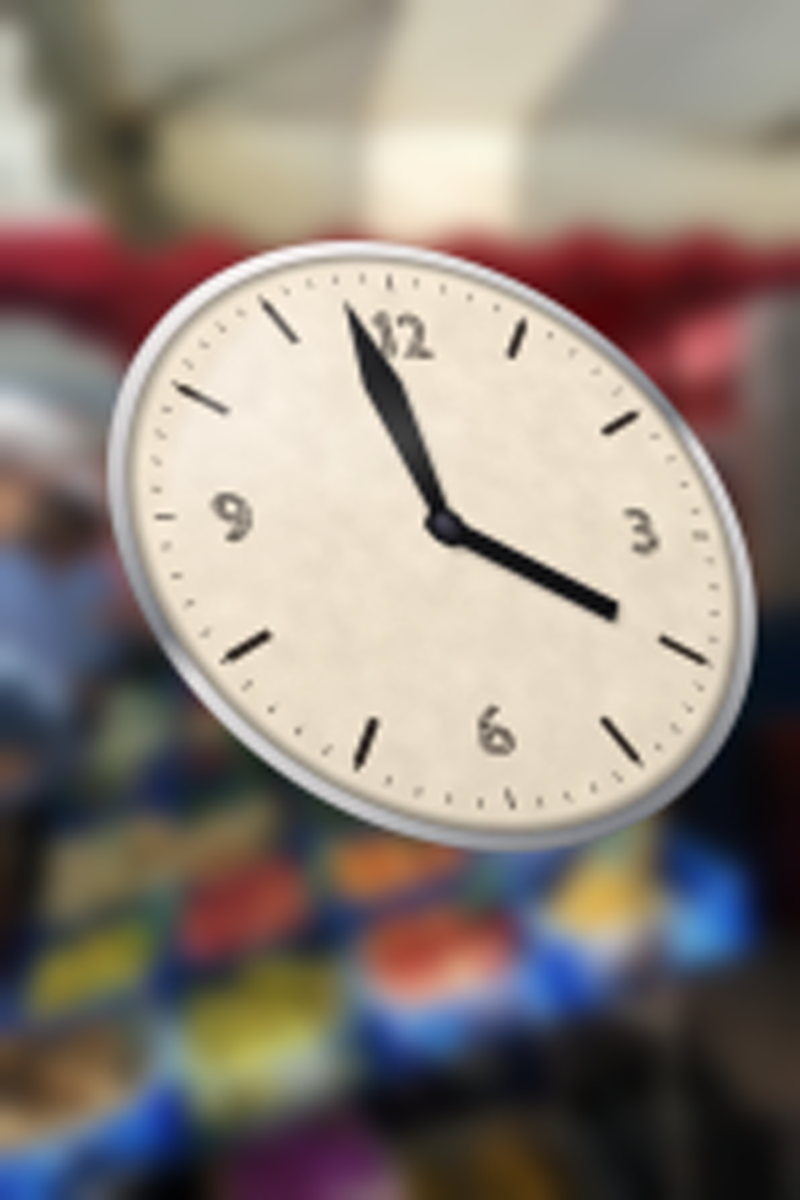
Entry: 3,58
